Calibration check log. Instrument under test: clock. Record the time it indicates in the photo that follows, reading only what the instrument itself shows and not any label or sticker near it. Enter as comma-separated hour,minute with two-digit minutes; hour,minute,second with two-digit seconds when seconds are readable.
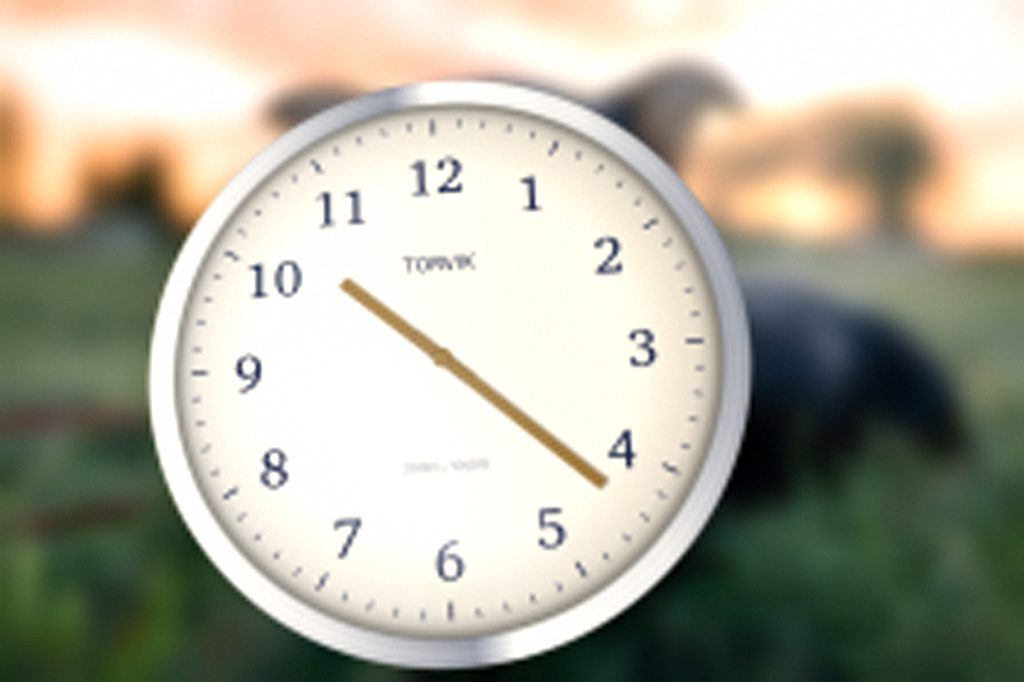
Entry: 10,22
